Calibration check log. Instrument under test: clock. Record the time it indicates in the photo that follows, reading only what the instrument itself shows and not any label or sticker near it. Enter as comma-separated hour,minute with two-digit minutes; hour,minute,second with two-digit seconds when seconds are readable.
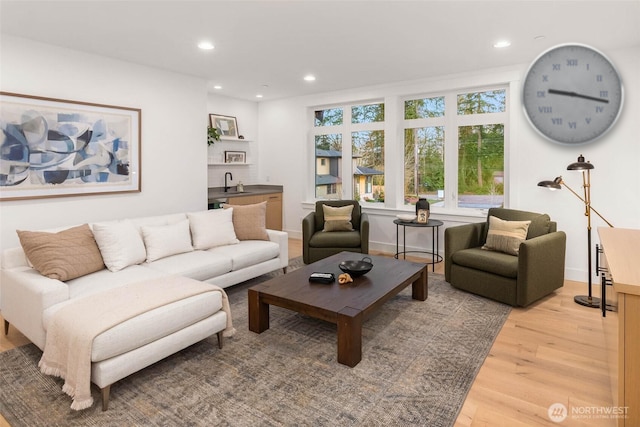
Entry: 9,17
